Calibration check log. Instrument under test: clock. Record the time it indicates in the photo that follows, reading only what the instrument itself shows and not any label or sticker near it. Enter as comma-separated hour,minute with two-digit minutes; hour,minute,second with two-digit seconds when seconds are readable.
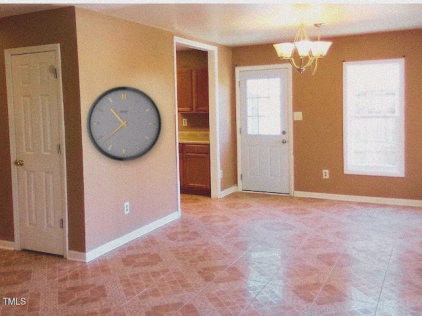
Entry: 10,38
